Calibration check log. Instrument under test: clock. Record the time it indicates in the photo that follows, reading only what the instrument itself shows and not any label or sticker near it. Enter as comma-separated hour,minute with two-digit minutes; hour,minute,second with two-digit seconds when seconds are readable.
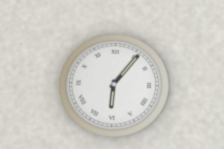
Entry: 6,06
